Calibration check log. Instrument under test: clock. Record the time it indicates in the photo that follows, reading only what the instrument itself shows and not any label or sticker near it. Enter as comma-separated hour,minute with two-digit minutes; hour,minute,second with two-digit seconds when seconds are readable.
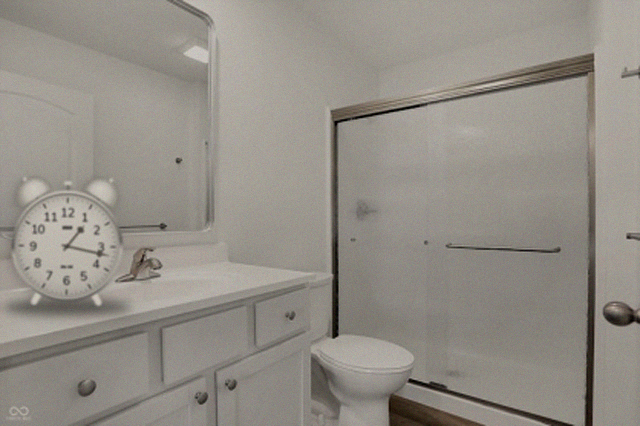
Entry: 1,17
